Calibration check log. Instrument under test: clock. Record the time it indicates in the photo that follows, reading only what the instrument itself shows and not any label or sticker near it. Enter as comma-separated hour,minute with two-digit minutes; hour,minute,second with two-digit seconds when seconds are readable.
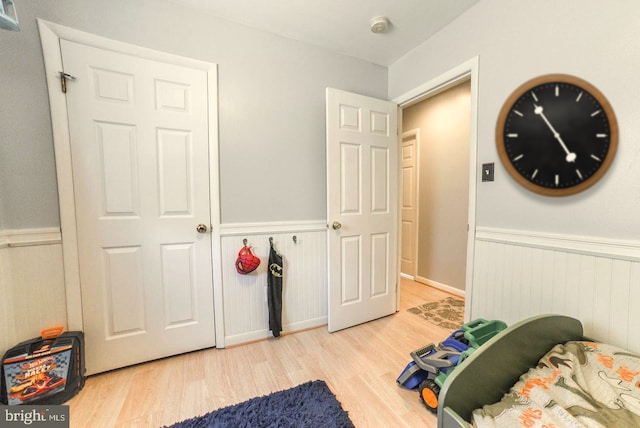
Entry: 4,54
